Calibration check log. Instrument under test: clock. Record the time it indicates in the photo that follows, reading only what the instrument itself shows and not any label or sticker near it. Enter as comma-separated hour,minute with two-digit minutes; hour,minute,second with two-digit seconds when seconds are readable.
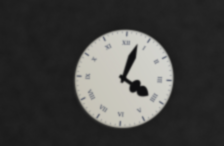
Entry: 4,03
